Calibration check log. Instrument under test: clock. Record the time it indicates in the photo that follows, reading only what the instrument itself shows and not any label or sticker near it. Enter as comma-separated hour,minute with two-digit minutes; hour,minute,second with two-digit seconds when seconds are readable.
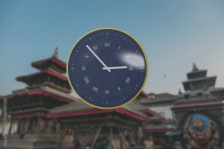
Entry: 2,53
